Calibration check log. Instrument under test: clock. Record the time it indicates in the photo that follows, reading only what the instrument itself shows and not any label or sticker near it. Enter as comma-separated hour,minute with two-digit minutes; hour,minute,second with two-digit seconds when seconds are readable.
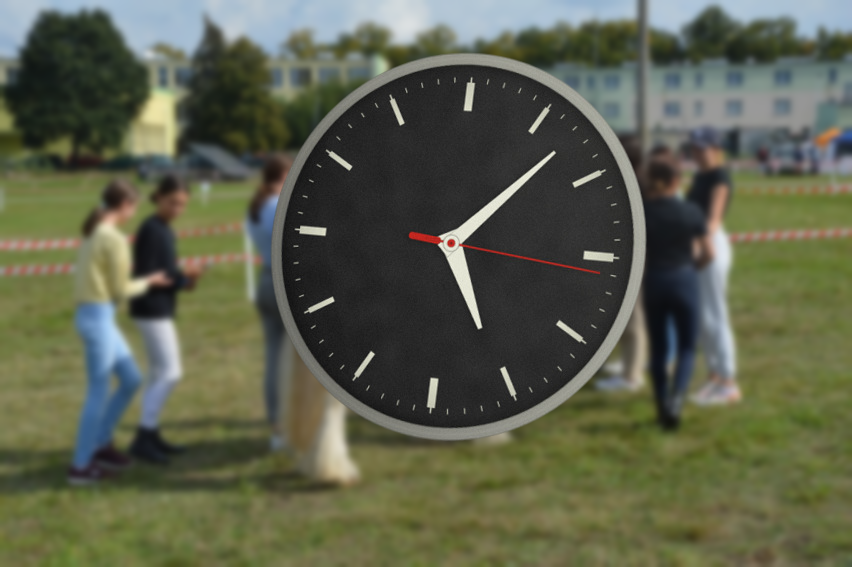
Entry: 5,07,16
